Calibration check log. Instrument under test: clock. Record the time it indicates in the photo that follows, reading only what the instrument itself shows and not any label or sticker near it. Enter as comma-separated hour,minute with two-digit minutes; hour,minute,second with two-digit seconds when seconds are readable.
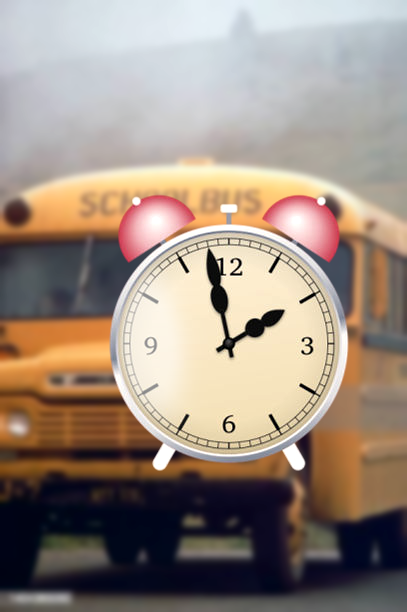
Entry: 1,58
